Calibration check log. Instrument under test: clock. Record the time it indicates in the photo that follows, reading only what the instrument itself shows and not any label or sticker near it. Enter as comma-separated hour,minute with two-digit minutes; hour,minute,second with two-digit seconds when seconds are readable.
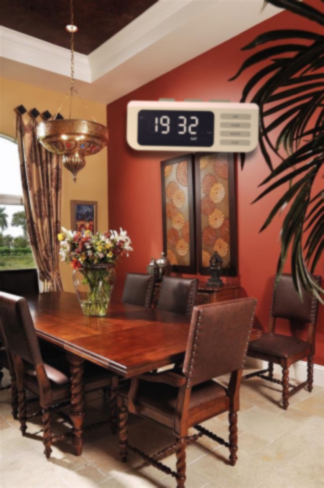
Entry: 19,32
